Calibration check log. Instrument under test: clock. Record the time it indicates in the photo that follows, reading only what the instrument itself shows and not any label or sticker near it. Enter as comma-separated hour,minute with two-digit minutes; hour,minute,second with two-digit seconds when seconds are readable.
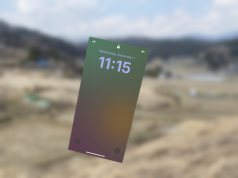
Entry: 11,15
